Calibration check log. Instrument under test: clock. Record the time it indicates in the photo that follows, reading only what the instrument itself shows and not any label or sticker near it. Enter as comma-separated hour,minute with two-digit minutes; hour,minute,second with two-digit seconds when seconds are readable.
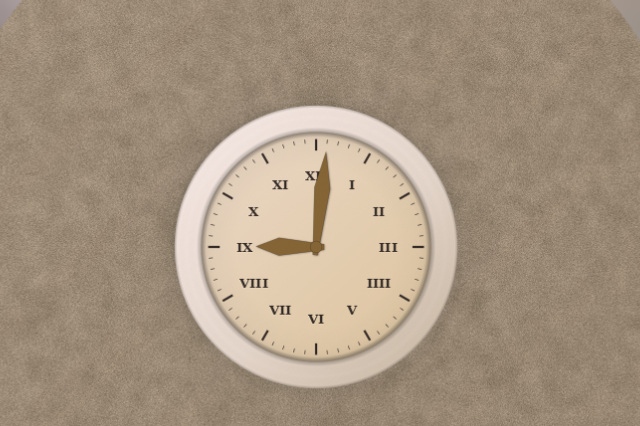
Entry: 9,01
